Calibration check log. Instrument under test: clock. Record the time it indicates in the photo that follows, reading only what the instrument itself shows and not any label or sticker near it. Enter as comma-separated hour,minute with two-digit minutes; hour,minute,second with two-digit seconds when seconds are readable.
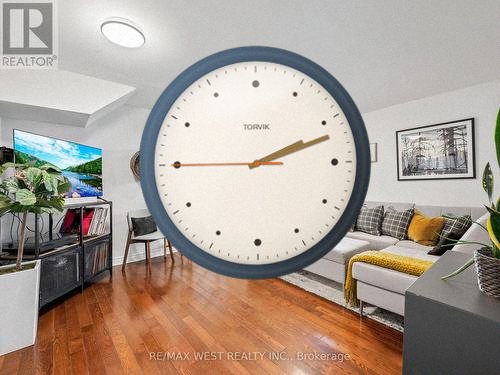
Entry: 2,11,45
